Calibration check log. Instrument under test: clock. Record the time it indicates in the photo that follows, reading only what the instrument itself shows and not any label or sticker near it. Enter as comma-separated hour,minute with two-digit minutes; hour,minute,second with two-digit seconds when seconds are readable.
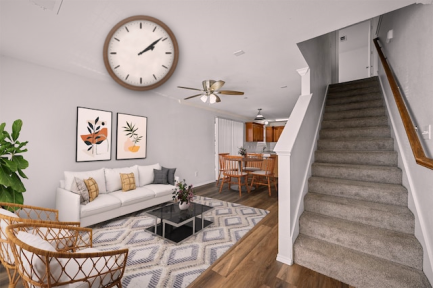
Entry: 2,09
